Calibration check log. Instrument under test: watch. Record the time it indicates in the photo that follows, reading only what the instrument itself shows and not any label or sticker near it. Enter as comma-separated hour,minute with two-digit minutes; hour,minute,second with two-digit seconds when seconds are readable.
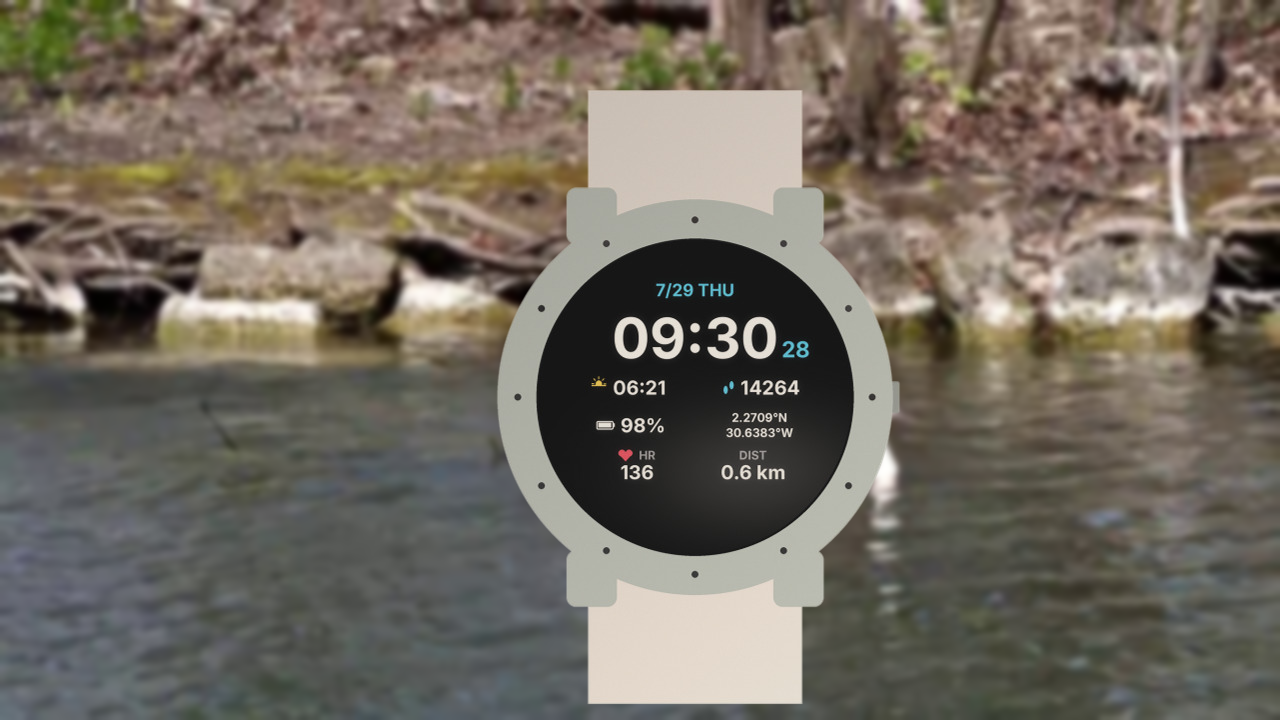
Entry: 9,30,28
